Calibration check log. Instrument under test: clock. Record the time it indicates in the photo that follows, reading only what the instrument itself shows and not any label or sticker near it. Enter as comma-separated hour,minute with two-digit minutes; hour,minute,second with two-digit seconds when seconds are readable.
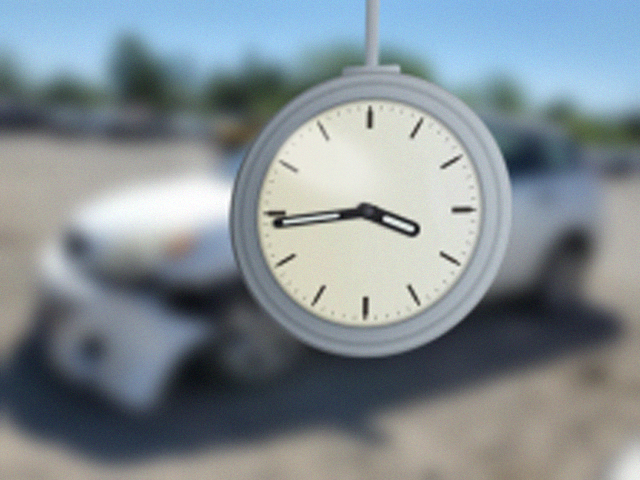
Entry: 3,44
